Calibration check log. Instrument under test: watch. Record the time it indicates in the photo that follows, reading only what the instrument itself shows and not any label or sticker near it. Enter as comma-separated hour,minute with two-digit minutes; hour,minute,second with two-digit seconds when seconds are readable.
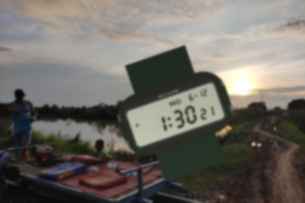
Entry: 1,30,21
